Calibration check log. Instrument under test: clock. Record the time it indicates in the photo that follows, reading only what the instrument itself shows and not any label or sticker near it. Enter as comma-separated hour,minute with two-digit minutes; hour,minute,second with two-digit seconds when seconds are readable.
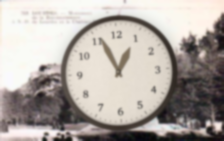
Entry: 12,56
